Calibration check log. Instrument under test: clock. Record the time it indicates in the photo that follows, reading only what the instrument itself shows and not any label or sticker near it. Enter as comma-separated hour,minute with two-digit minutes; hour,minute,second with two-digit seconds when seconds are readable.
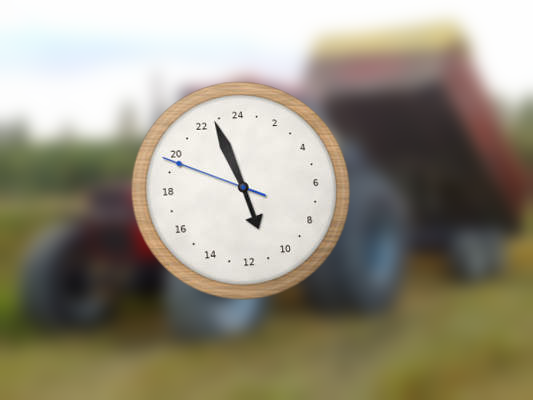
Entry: 10,56,49
